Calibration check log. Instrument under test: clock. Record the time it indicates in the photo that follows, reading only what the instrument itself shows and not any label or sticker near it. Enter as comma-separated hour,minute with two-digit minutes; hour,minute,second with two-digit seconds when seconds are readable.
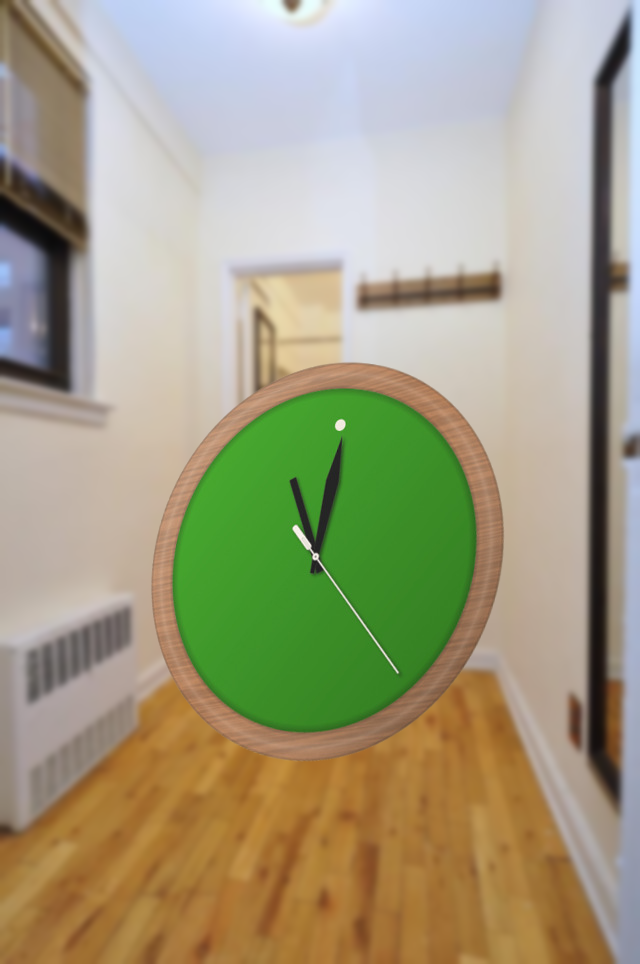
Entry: 11,00,22
